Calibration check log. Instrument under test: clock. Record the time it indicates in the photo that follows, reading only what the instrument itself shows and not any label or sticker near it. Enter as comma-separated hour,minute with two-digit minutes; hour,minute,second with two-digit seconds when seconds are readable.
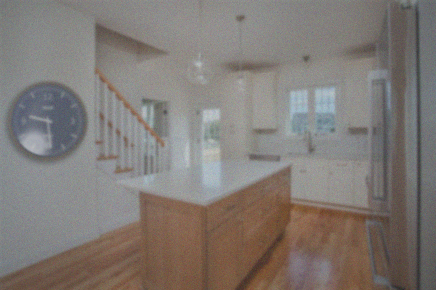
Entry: 9,29
